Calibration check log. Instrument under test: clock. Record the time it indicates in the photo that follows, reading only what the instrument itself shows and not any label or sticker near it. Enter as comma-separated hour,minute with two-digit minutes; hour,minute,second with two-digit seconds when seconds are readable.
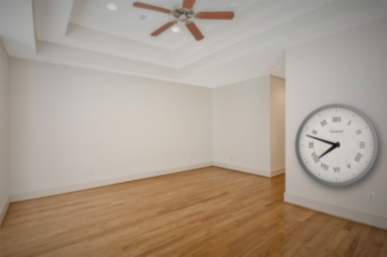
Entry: 7,48
